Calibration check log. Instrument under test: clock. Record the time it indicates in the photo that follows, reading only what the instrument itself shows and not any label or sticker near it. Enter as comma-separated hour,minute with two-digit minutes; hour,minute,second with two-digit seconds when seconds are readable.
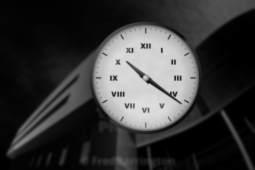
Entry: 10,21
